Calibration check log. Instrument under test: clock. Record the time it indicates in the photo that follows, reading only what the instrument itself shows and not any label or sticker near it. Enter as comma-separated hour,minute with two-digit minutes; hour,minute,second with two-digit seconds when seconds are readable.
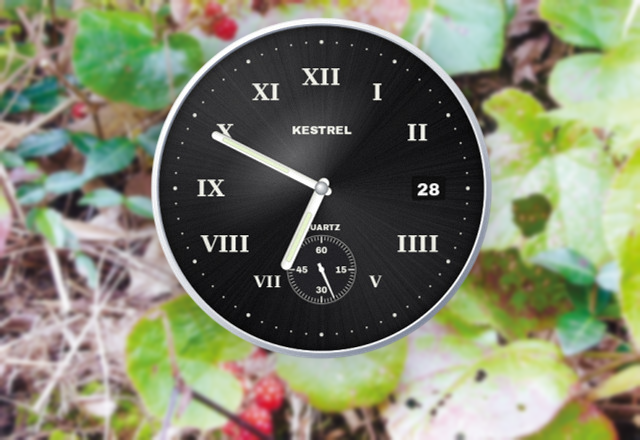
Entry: 6,49,26
